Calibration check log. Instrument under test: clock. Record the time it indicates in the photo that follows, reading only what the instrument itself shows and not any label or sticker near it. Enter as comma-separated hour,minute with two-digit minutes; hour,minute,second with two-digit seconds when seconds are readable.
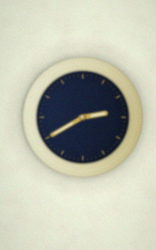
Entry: 2,40
